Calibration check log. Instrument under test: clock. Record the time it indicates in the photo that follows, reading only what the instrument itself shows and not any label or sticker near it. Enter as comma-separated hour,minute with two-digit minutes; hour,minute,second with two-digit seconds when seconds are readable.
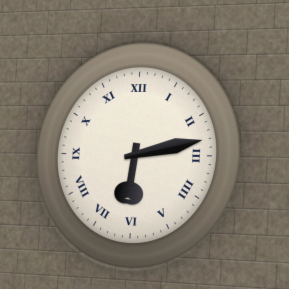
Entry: 6,13
